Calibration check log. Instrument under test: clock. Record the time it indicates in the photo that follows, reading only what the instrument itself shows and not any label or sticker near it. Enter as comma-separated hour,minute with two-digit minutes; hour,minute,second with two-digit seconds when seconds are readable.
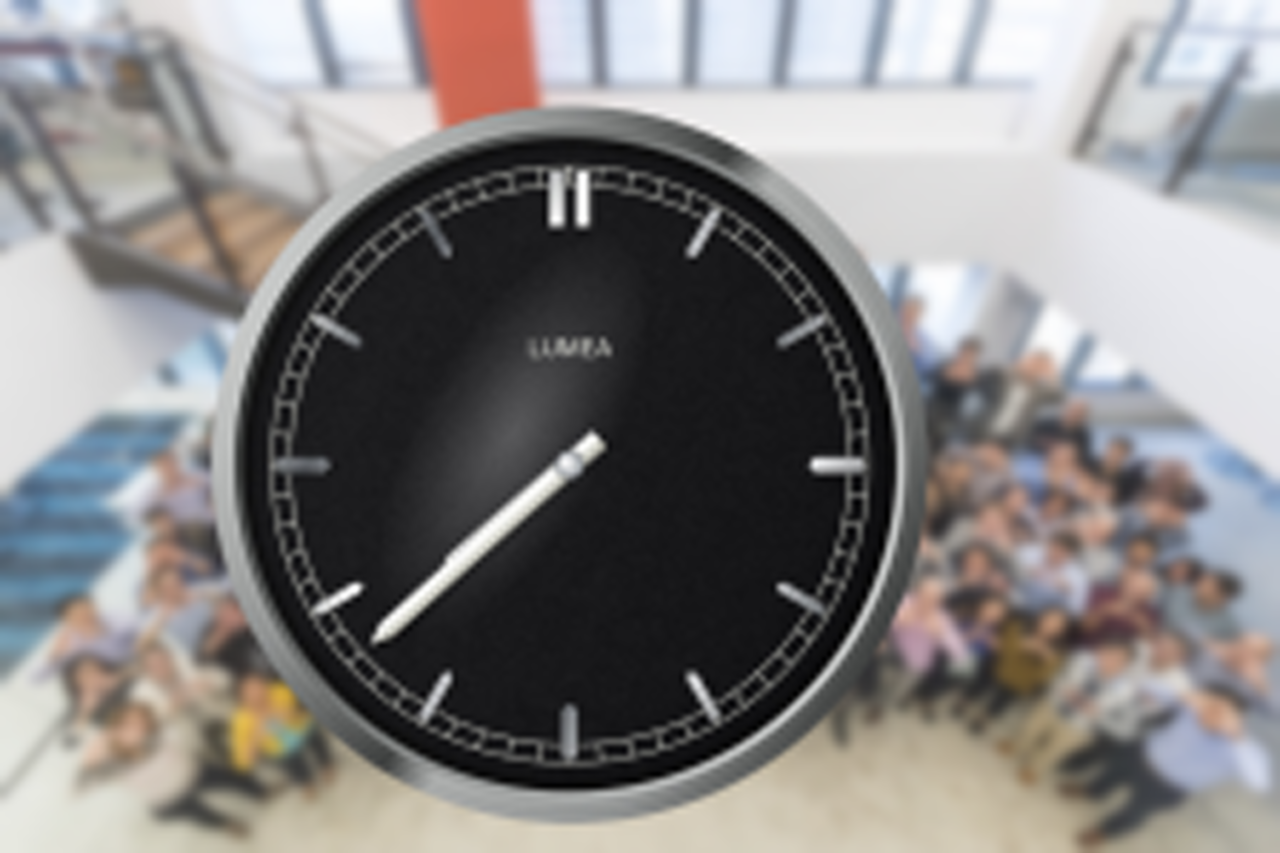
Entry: 7,38
